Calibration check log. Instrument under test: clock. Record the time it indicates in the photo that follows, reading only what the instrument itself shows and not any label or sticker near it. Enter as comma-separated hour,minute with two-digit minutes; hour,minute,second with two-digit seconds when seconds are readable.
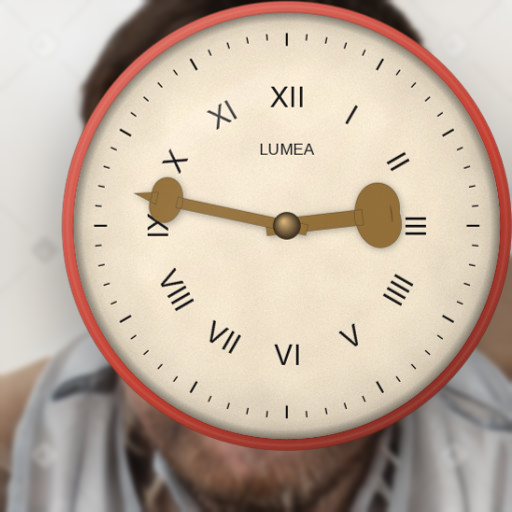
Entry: 2,47
